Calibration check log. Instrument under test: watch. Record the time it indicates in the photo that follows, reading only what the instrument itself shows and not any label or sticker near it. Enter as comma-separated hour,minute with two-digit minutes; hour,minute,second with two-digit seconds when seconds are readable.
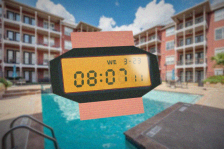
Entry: 8,07,11
